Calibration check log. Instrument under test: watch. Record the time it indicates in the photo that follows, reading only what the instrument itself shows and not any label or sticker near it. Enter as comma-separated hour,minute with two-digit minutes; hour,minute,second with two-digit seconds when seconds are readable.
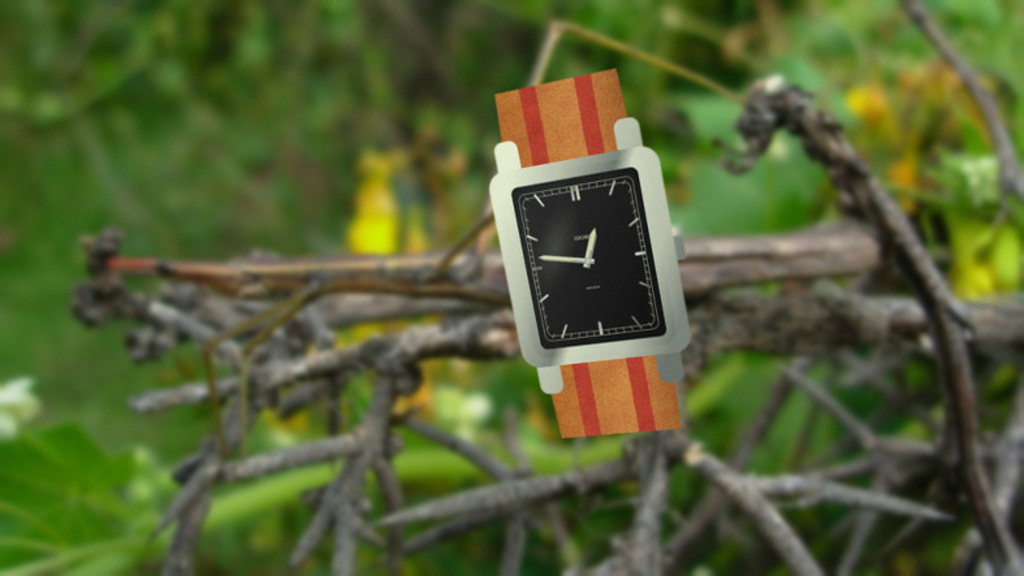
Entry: 12,47
